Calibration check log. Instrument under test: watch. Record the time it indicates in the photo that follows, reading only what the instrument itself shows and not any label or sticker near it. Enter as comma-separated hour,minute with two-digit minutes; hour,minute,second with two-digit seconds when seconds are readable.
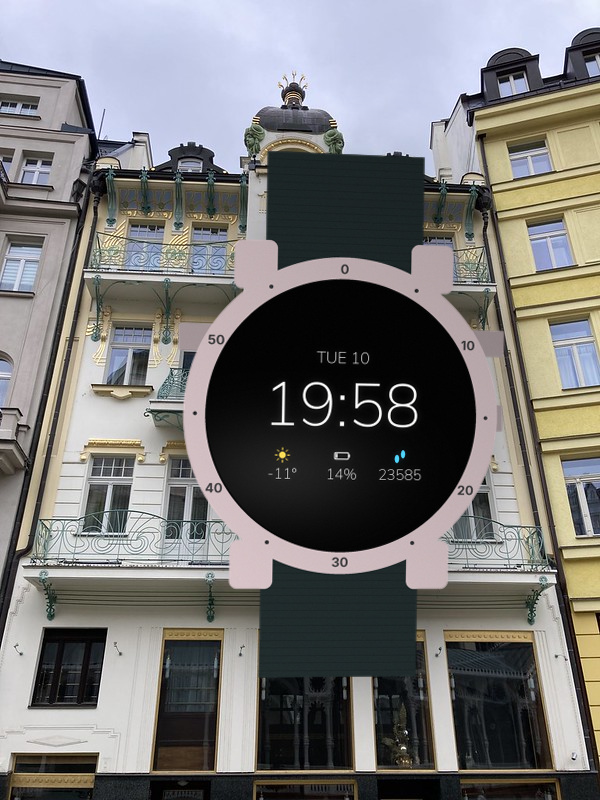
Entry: 19,58
